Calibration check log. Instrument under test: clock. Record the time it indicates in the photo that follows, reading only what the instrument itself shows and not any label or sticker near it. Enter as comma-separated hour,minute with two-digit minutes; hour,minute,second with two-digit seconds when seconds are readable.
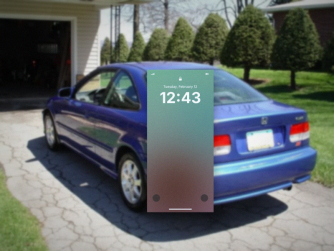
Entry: 12,43
